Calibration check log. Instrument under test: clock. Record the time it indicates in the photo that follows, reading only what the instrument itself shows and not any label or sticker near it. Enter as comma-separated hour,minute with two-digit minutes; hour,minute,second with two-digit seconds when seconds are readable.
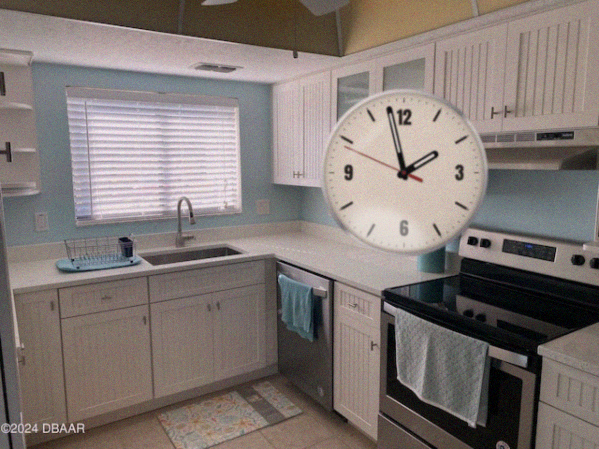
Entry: 1,57,49
